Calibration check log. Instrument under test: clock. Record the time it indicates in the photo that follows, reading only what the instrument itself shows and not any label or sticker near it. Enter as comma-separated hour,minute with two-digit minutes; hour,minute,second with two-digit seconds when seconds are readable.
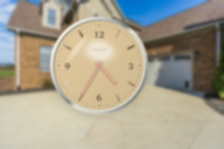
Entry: 4,35
